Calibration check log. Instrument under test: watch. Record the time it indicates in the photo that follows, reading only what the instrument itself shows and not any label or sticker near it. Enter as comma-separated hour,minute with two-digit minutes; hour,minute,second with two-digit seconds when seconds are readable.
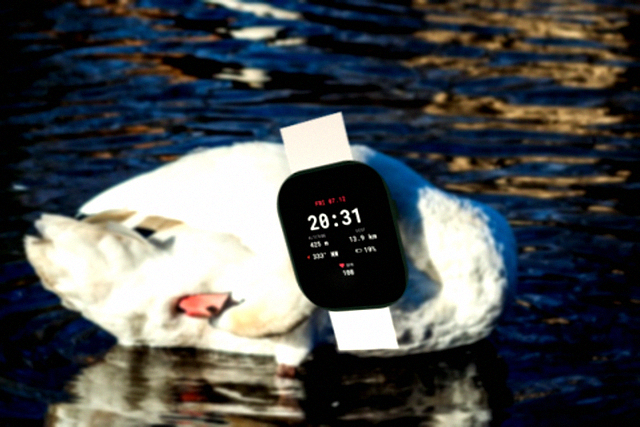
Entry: 20,31
